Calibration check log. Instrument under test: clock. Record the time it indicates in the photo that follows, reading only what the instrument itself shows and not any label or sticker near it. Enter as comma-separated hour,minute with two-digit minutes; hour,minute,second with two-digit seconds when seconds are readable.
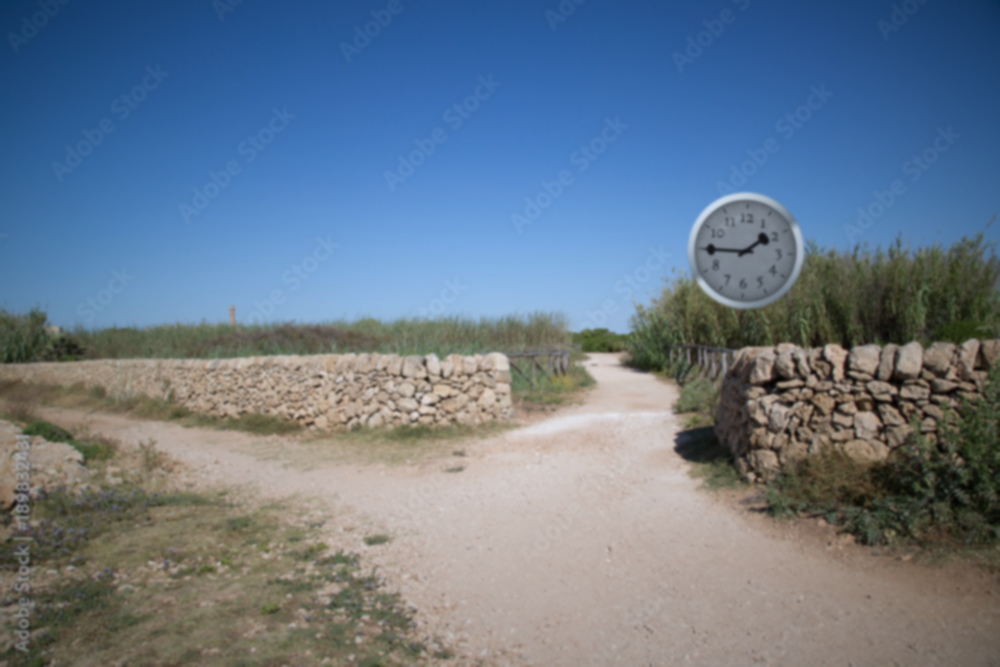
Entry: 1,45
